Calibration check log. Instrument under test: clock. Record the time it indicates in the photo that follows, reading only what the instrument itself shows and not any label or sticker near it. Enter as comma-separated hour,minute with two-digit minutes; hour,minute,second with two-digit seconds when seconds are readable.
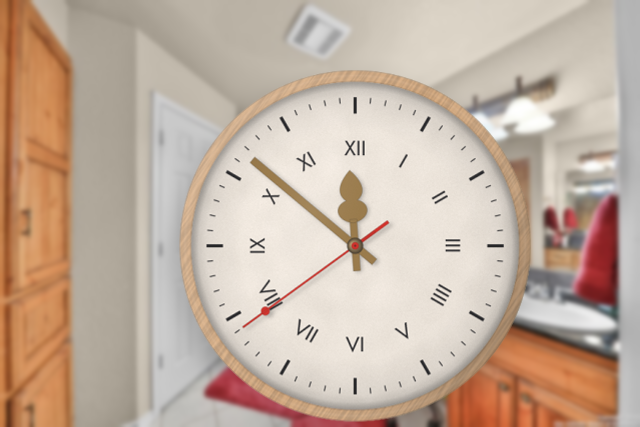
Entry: 11,51,39
